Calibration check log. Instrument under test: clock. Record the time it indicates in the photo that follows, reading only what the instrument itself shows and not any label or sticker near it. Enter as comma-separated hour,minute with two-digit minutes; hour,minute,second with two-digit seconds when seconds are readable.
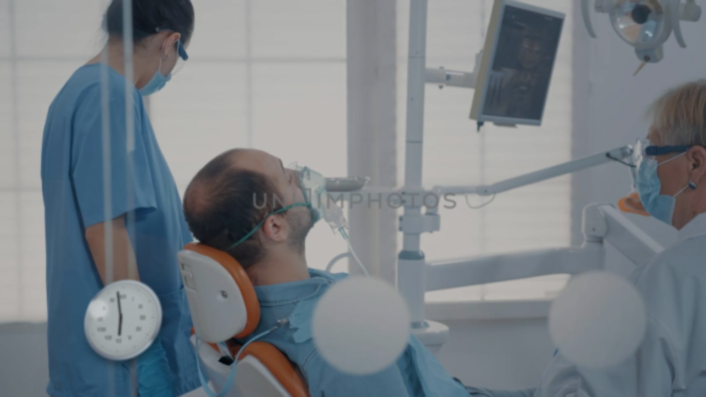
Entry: 5,58
